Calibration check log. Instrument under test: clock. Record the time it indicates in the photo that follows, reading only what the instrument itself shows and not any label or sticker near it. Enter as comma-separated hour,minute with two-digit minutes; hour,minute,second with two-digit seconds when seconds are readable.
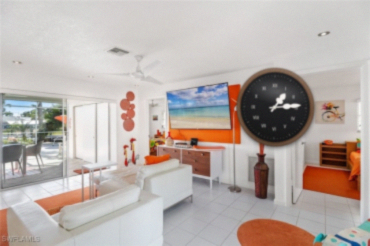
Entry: 1,14
